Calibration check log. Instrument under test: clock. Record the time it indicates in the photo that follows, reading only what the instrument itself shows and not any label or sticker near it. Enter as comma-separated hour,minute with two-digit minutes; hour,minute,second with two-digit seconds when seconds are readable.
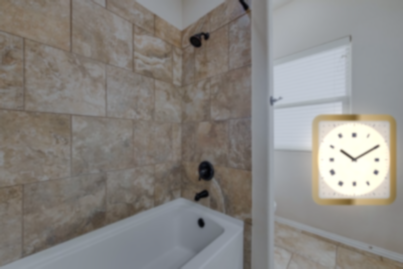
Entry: 10,10
